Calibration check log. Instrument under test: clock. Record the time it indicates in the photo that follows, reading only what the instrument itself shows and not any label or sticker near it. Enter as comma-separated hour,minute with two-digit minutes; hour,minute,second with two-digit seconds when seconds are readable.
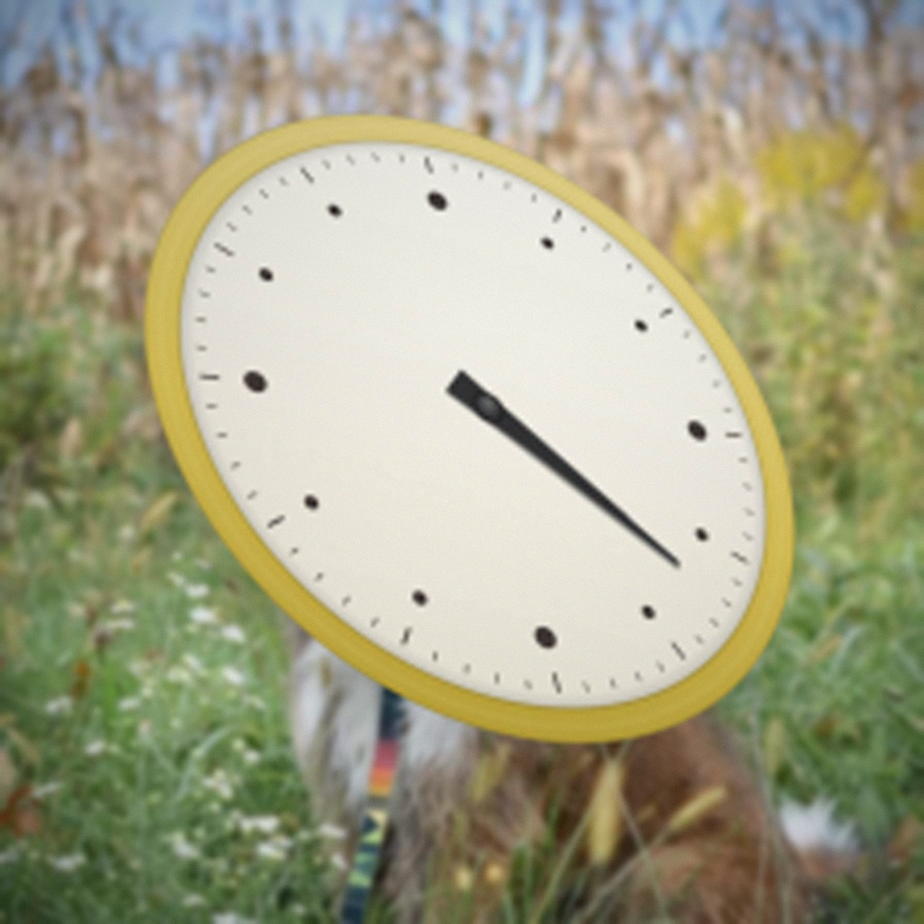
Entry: 4,22
